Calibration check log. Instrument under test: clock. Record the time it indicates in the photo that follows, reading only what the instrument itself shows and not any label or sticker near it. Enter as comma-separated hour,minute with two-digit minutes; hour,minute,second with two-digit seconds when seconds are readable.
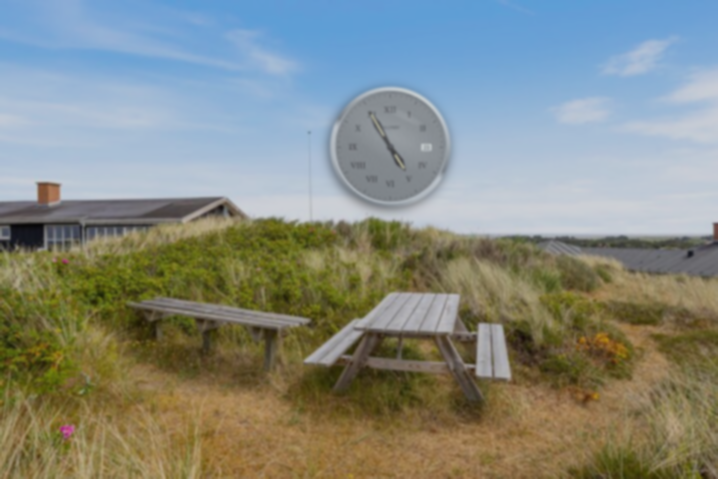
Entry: 4,55
